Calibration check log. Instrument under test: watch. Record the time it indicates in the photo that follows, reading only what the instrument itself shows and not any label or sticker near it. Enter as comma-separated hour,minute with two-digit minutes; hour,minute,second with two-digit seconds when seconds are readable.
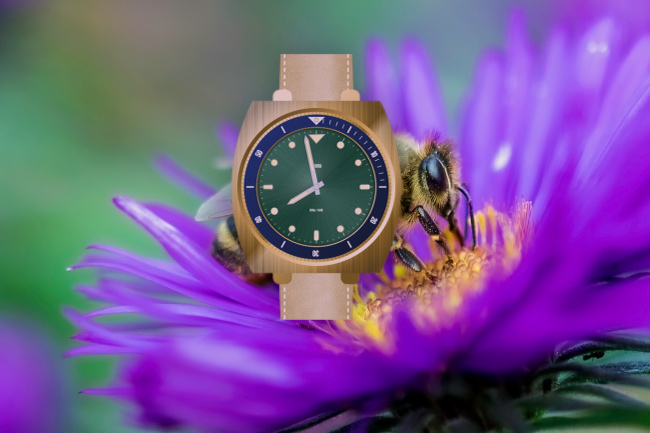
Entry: 7,58
